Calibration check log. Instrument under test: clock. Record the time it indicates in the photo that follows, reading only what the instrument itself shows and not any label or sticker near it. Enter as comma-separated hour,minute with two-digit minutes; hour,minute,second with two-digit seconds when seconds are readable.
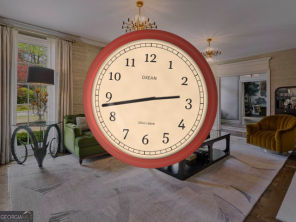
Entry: 2,43
